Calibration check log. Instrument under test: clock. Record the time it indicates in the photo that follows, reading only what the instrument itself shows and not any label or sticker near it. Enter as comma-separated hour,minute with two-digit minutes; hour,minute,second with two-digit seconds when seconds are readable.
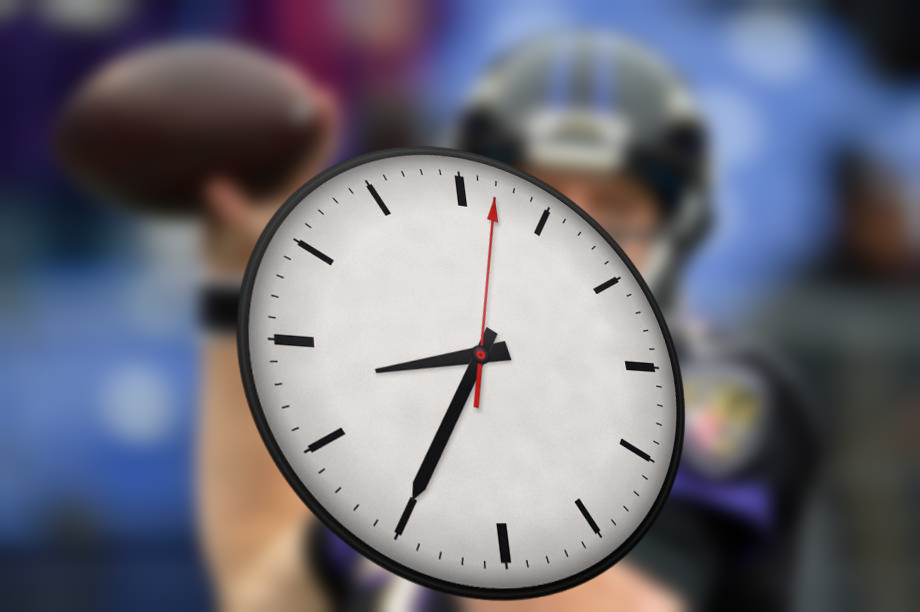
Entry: 8,35,02
